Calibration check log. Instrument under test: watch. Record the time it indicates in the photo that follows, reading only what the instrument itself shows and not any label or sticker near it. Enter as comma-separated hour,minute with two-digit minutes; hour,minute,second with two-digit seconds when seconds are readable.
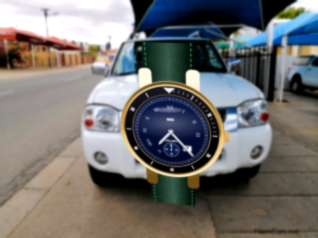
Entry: 7,23
